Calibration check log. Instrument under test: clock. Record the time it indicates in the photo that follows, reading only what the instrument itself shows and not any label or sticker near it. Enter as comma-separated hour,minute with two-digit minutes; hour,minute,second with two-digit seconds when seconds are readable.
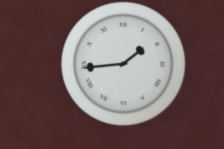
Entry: 1,44
